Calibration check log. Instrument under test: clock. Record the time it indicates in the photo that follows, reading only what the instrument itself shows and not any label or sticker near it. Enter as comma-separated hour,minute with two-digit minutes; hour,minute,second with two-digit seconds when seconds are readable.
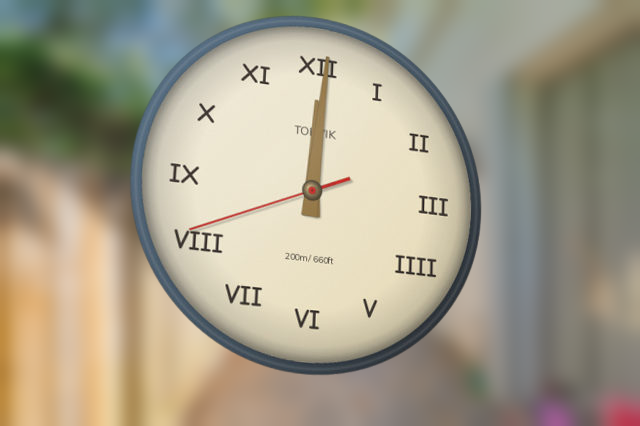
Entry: 12,00,41
